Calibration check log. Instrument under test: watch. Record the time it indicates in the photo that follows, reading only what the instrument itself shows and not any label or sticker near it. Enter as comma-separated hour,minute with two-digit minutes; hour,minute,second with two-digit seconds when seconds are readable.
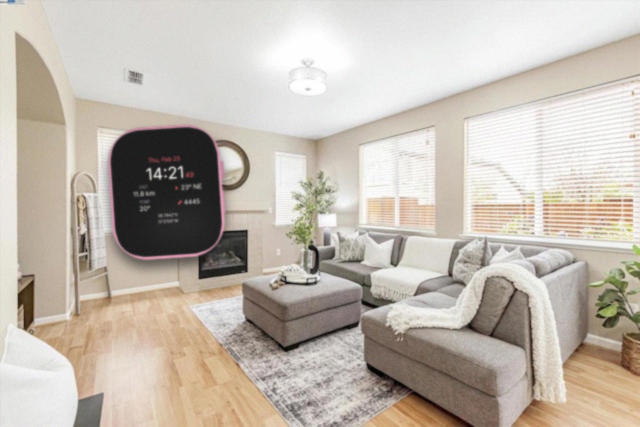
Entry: 14,21
